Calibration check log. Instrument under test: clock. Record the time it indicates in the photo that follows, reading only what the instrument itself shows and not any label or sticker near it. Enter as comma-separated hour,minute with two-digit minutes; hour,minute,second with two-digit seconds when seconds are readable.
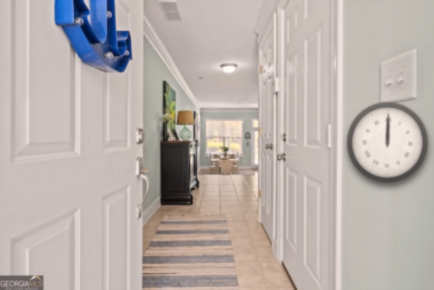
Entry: 12,00
